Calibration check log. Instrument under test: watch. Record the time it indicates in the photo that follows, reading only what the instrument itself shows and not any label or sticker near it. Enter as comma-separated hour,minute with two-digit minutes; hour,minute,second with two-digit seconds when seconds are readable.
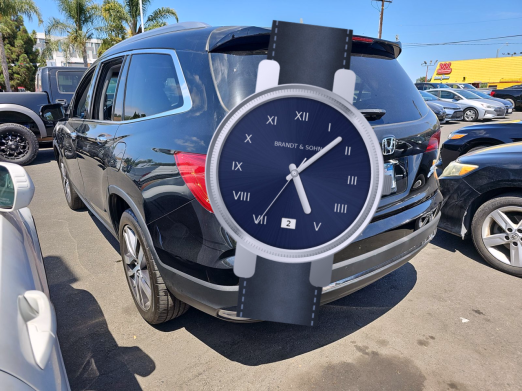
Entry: 5,07,35
